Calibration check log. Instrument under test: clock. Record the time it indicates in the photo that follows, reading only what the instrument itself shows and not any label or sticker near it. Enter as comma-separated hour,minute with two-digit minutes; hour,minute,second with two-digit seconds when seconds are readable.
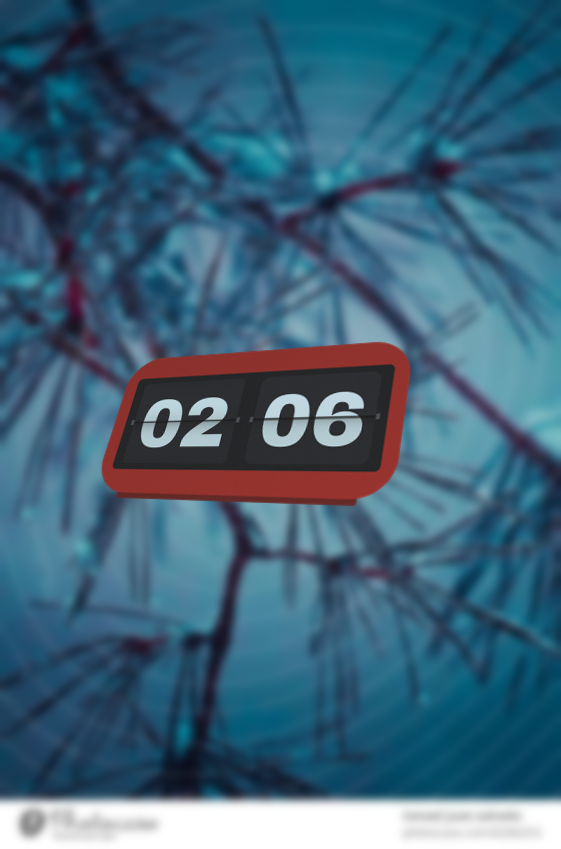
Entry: 2,06
